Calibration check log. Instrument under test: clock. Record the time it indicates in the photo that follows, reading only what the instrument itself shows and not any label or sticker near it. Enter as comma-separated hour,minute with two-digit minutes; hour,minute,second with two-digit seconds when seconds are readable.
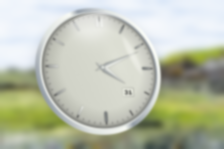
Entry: 4,11
